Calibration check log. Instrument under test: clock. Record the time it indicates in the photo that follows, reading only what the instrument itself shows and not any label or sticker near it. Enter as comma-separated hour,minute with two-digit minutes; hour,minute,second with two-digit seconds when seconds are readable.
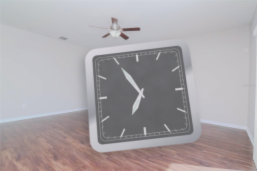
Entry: 6,55
